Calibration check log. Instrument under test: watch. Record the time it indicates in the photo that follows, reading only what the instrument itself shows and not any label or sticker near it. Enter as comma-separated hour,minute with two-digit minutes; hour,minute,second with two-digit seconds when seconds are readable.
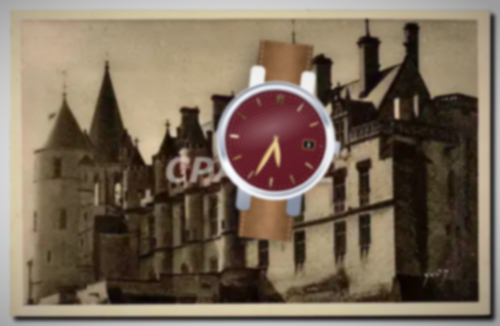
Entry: 5,34
